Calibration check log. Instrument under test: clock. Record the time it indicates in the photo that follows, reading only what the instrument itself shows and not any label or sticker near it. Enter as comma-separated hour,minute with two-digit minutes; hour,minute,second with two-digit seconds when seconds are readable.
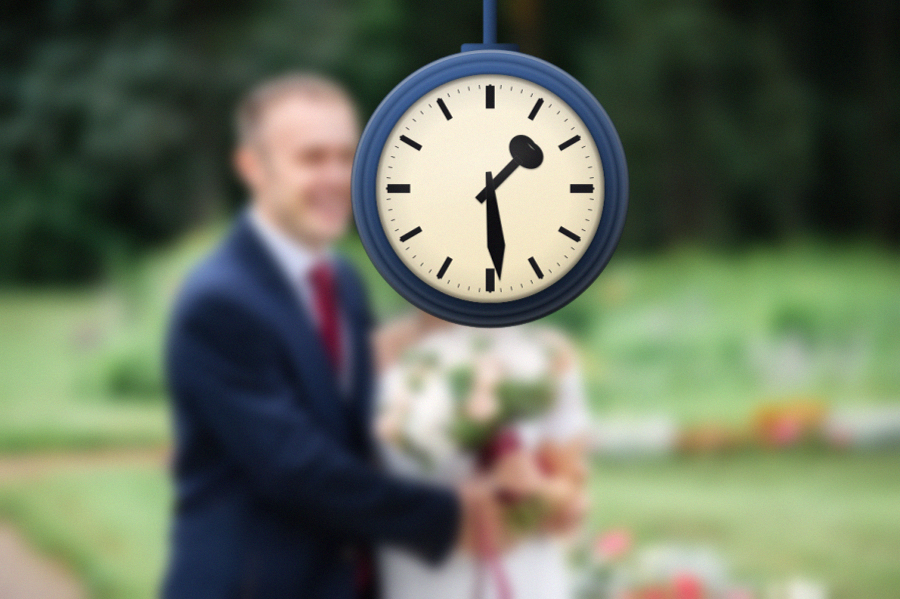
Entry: 1,29
